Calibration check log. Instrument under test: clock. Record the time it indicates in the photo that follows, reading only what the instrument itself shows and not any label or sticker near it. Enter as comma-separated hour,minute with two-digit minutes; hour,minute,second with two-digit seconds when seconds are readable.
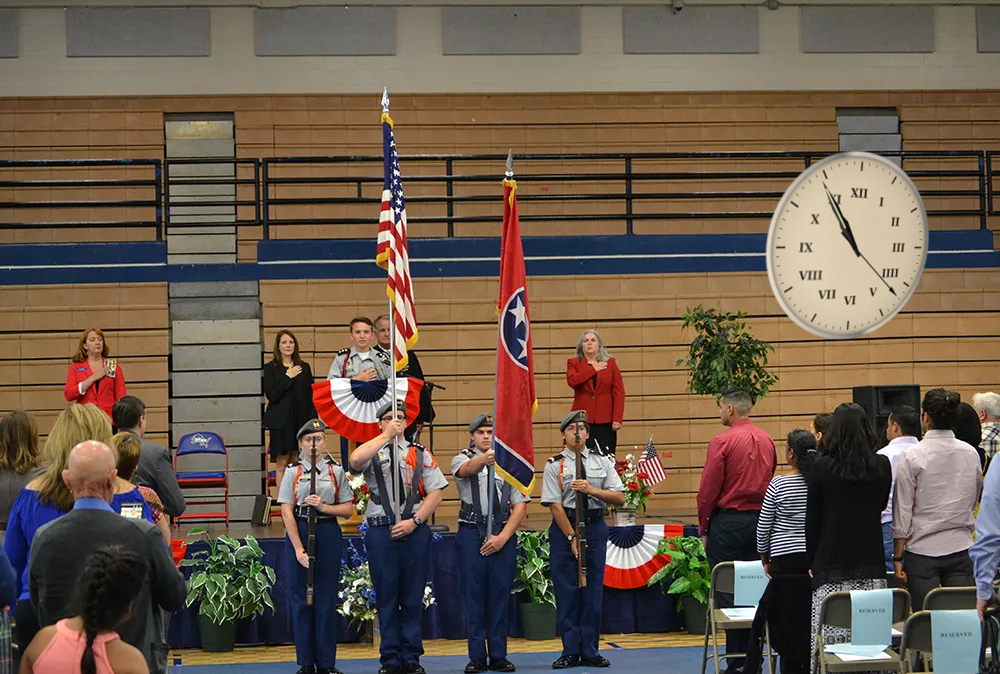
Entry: 10,54,22
